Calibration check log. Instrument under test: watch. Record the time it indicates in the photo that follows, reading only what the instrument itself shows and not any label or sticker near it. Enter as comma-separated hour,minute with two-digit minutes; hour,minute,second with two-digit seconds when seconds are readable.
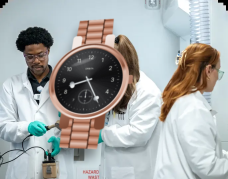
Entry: 8,25
